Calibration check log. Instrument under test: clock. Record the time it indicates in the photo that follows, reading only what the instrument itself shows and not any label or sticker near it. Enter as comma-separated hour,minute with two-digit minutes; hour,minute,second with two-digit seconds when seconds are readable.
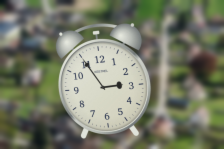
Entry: 2,55
